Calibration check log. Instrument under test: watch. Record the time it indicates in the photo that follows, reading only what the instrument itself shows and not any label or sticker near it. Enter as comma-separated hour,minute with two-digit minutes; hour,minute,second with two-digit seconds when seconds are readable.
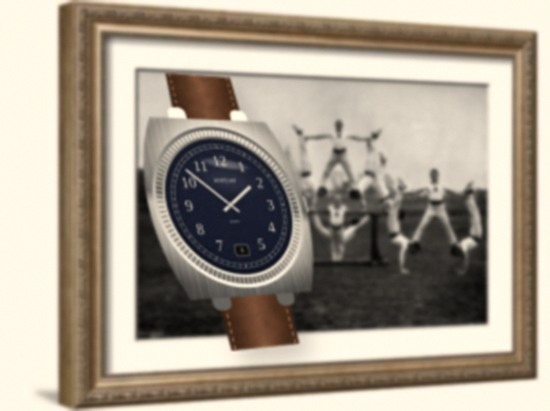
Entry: 1,52
